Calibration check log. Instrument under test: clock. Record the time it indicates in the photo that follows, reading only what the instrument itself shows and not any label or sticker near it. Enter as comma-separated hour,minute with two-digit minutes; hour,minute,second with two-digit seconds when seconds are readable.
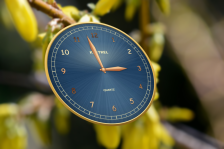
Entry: 2,58
